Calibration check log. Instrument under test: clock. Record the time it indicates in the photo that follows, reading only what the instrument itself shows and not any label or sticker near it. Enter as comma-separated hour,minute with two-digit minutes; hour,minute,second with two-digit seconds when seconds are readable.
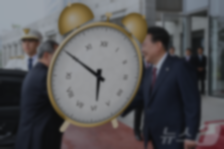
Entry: 5,50
